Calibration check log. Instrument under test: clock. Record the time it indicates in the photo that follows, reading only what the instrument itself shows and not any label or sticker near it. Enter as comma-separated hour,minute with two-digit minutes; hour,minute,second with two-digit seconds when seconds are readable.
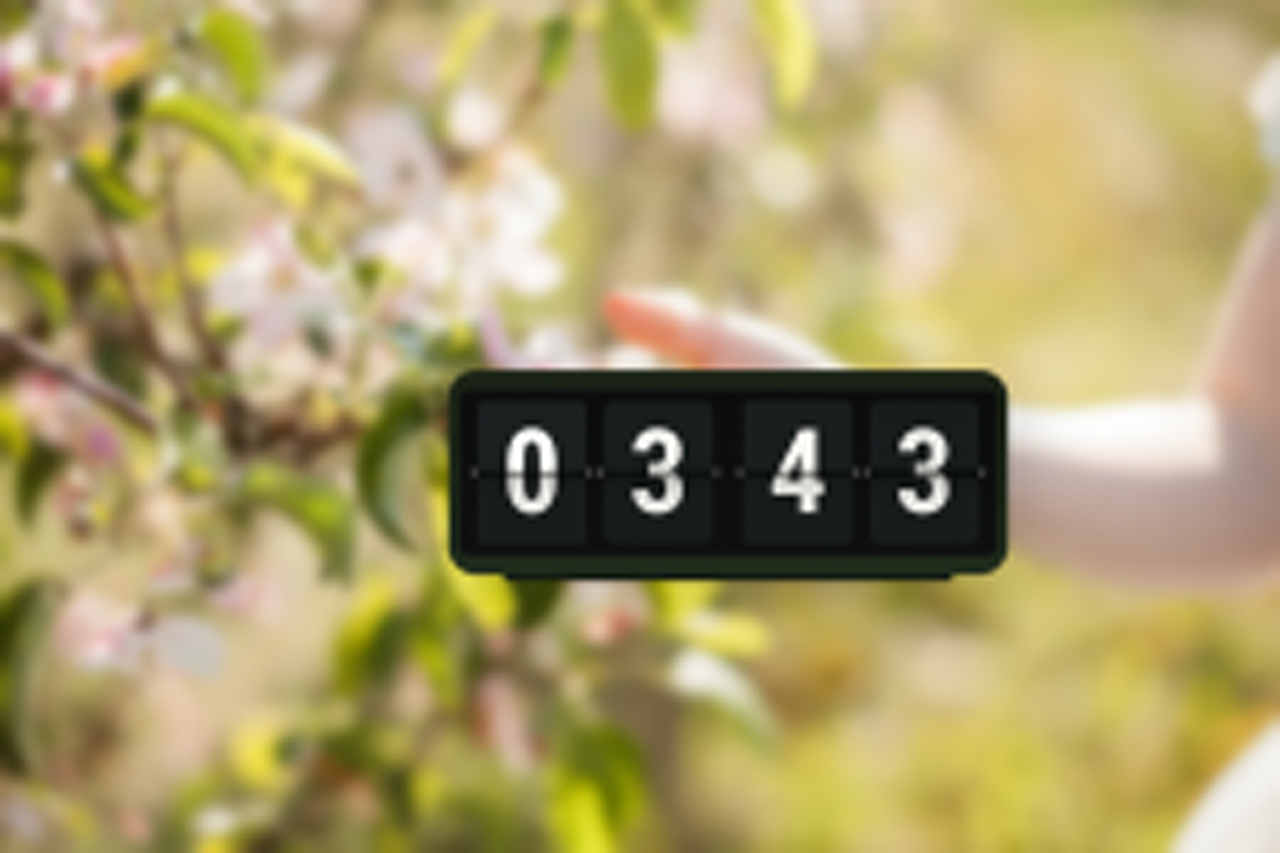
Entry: 3,43
